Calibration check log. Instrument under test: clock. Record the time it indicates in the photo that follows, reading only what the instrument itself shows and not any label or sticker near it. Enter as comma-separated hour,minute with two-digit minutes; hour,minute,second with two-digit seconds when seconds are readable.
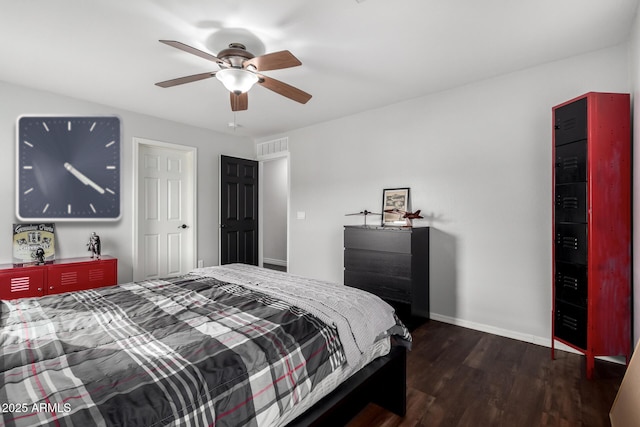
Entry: 4,21
